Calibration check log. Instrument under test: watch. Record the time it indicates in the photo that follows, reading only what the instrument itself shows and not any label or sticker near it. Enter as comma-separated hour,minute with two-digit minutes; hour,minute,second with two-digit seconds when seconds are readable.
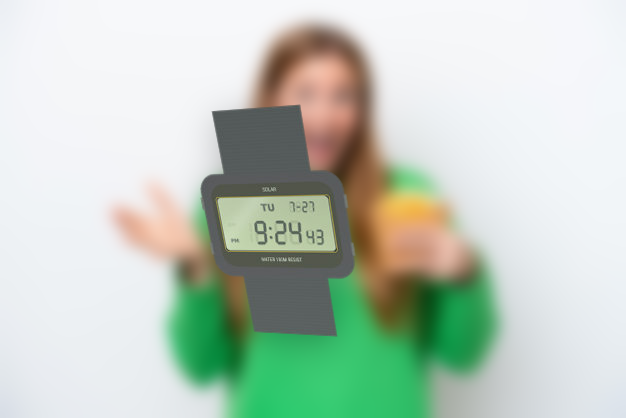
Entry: 9,24,43
